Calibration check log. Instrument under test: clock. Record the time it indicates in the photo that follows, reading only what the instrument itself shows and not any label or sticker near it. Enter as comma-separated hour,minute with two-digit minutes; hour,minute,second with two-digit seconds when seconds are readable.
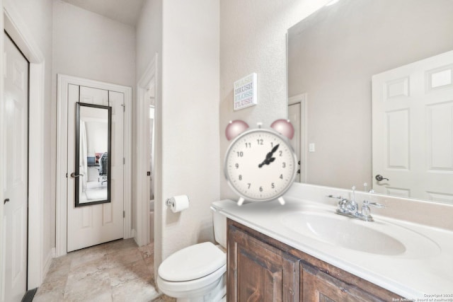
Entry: 2,07
